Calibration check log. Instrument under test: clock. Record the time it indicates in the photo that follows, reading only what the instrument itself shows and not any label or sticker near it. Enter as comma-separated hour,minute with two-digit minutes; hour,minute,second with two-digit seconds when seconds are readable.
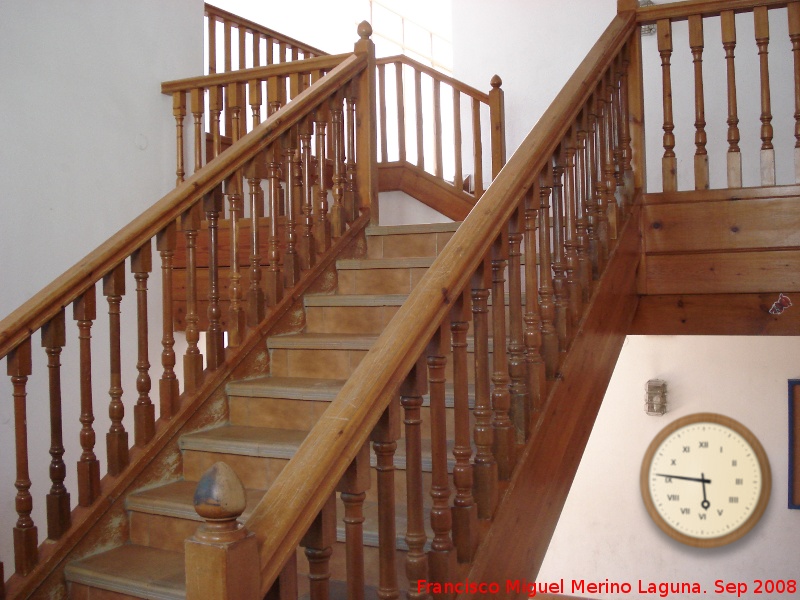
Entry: 5,46
